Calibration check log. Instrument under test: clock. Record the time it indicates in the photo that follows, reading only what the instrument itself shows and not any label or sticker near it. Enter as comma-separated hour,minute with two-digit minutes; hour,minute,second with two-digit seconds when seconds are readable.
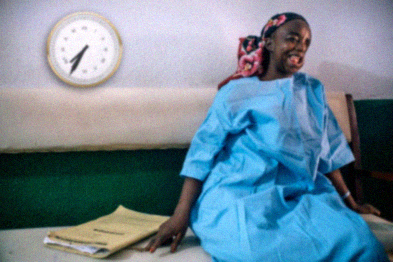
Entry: 7,35
